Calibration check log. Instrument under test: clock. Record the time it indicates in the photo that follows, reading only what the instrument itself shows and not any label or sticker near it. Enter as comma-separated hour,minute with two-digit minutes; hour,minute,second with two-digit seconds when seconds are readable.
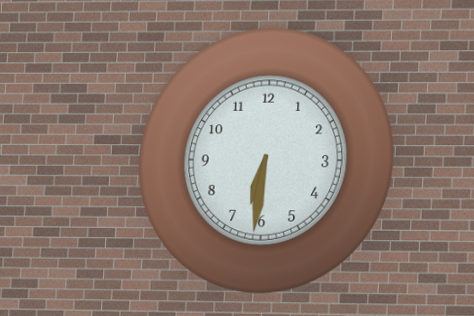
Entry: 6,31
